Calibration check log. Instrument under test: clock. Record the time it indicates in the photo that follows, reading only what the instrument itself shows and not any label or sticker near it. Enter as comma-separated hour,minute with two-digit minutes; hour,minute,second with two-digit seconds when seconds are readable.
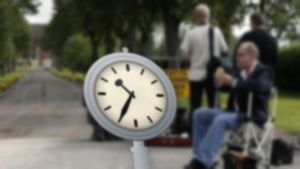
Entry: 10,35
